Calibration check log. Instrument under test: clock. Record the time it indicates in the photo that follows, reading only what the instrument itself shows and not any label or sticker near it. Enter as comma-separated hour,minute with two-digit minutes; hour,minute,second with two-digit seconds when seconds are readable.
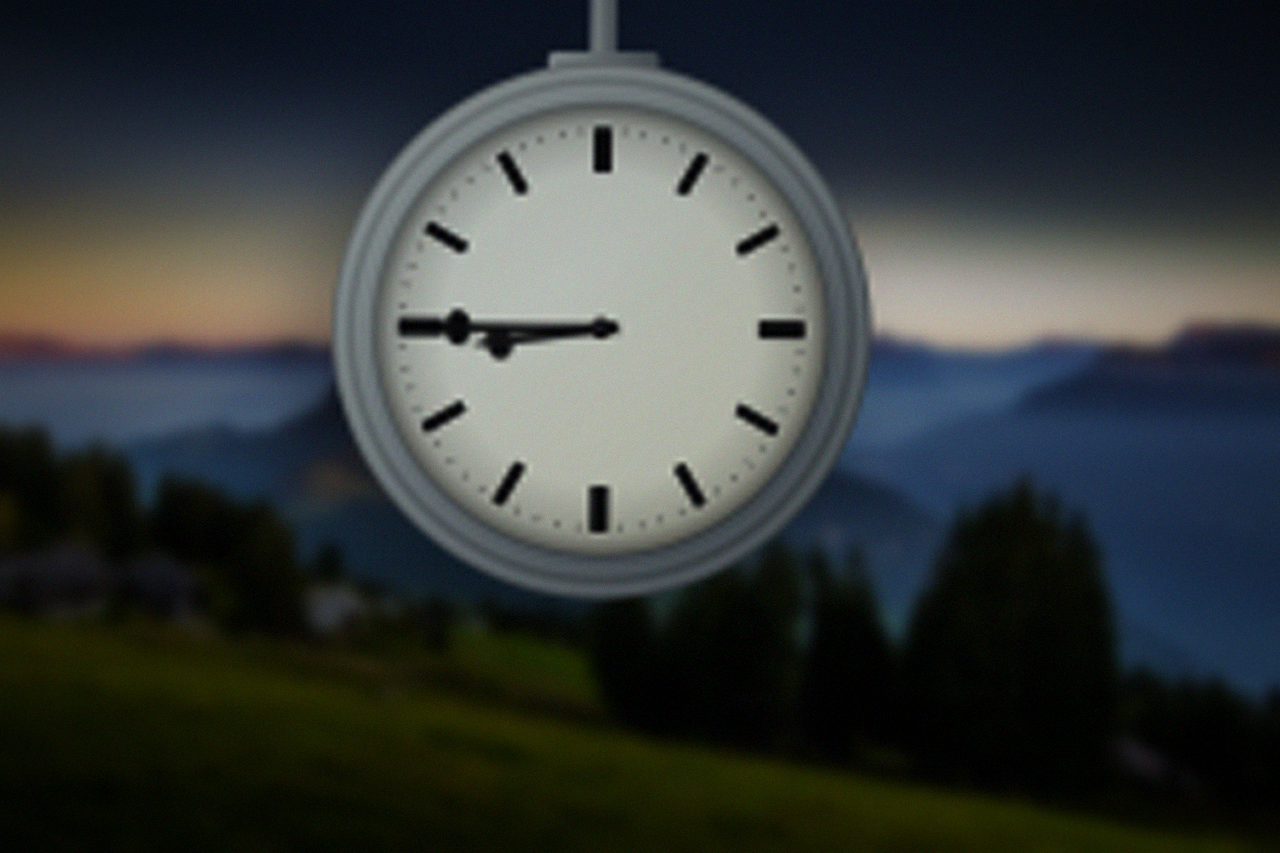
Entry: 8,45
